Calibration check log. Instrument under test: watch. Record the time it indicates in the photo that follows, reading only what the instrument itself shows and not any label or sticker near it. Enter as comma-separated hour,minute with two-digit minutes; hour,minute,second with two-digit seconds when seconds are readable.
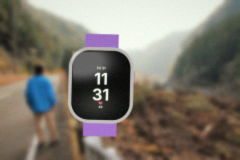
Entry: 11,31
